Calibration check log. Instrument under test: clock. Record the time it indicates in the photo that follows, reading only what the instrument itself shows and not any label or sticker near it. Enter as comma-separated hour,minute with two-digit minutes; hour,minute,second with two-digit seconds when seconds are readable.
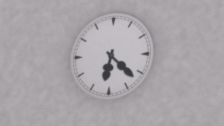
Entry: 6,22
